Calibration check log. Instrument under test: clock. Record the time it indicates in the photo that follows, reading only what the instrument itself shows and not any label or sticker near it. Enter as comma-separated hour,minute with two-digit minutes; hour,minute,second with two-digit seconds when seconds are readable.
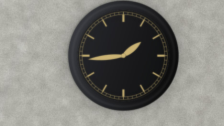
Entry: 1,44
